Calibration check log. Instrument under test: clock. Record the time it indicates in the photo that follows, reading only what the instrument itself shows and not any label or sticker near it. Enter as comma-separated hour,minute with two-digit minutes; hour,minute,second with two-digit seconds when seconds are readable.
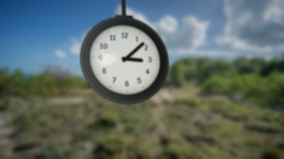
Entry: 3,08
